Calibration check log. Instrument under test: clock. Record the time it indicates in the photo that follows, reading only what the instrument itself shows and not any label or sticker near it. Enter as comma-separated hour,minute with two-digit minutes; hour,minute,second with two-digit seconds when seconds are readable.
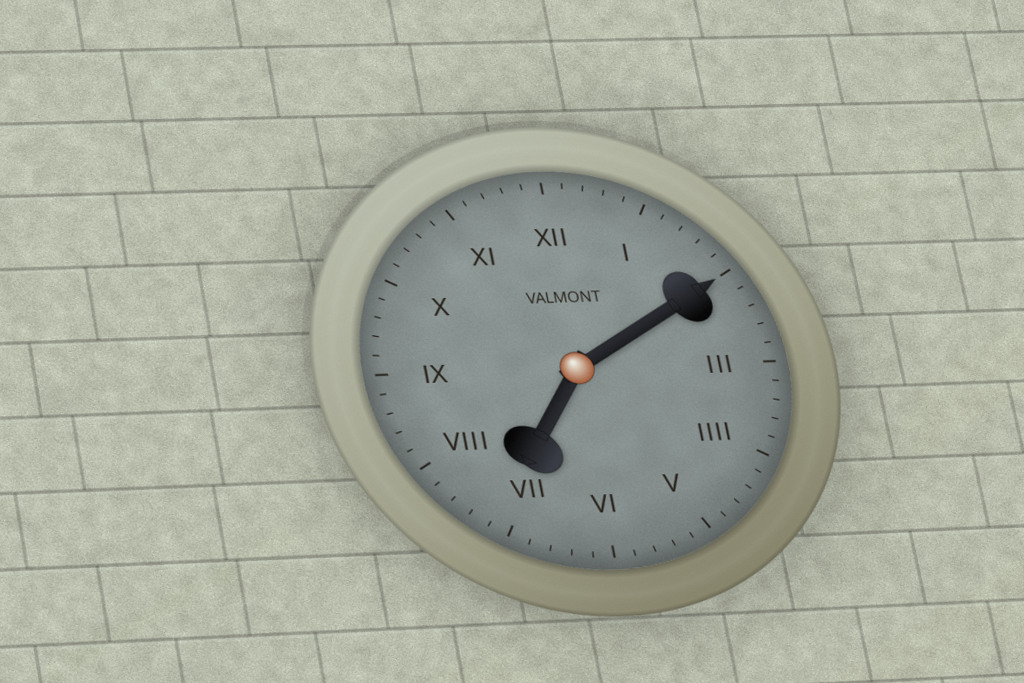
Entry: 7,10
